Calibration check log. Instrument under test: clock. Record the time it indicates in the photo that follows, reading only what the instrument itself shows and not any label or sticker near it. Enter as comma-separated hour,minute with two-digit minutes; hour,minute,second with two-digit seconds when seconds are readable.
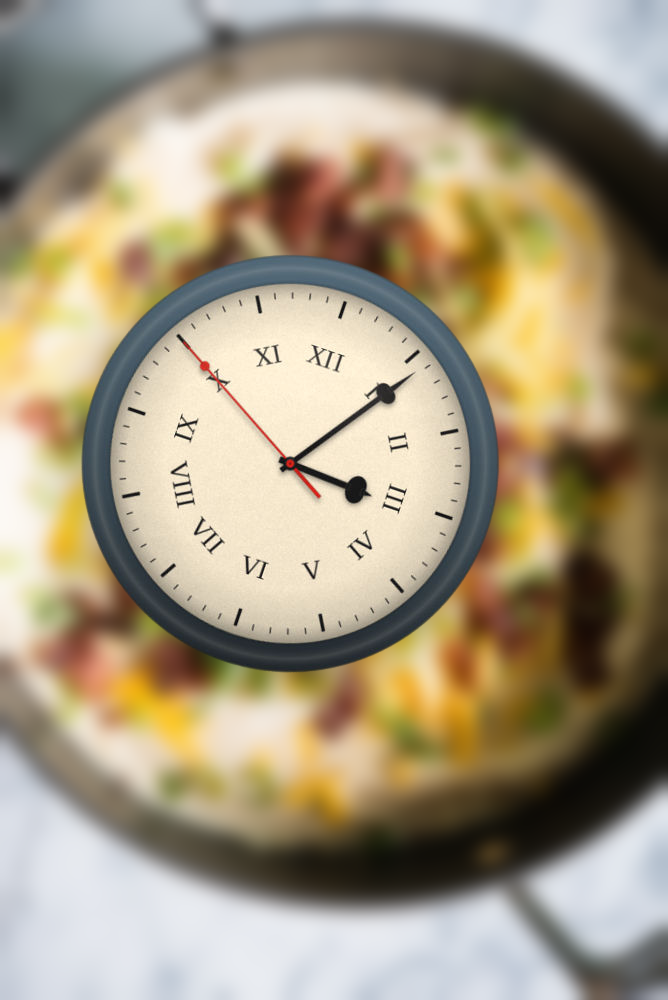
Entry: 3,05,50
